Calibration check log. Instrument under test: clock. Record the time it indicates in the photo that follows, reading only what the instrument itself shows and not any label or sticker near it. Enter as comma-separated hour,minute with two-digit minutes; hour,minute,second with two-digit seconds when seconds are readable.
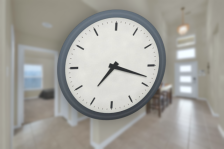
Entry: 7,18
